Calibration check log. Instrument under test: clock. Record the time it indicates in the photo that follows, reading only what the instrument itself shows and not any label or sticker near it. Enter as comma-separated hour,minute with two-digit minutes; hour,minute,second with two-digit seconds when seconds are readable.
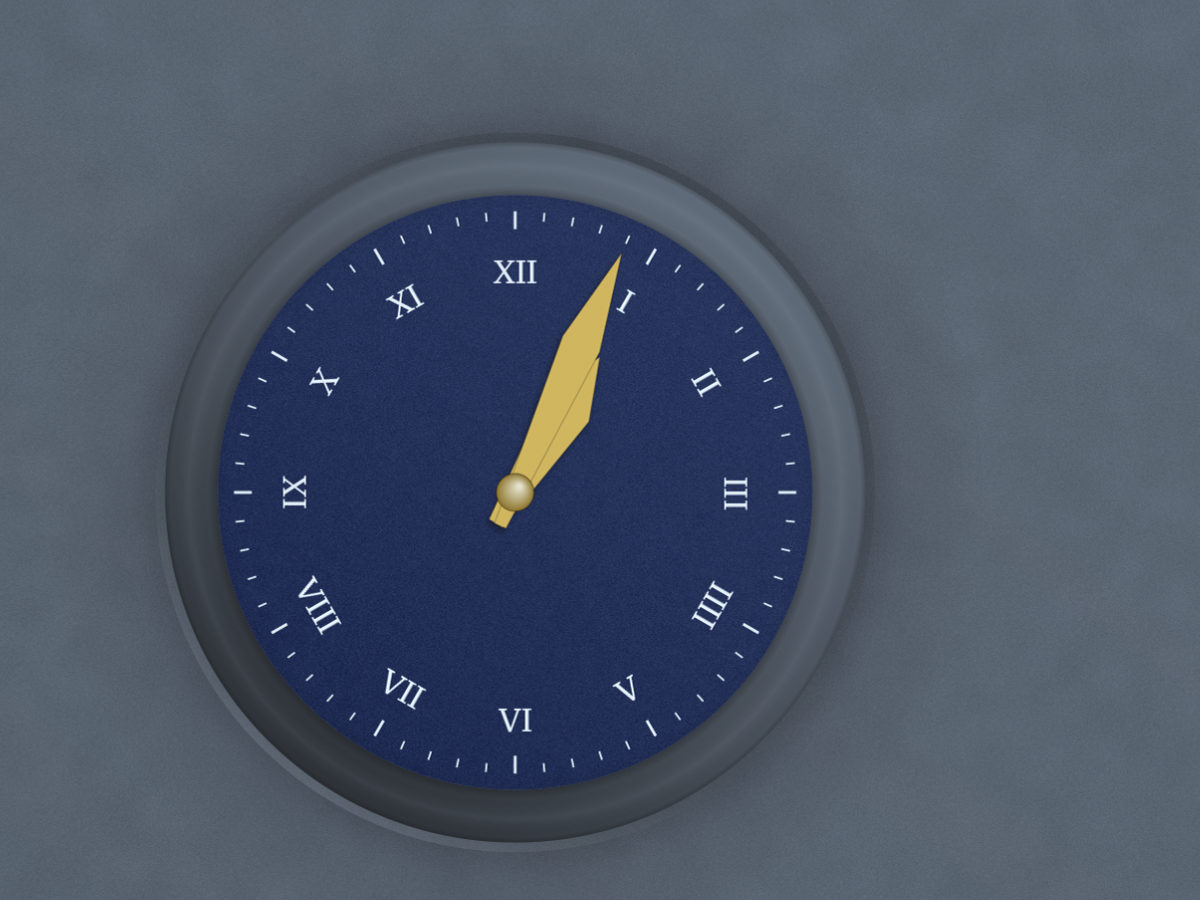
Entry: 1,04
